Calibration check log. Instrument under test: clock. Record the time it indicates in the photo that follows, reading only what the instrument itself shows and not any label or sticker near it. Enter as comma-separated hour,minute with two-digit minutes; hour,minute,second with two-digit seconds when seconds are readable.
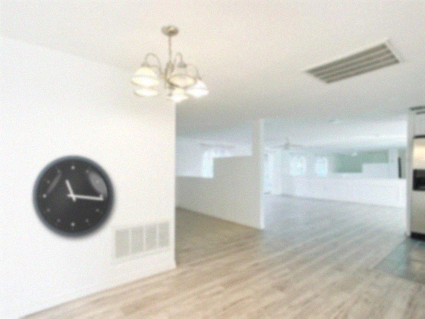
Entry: 11,16
